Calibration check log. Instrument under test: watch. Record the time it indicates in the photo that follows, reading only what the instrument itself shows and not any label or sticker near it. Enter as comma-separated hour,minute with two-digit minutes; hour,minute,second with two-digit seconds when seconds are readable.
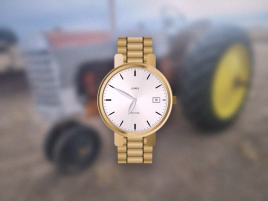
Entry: 6,50
